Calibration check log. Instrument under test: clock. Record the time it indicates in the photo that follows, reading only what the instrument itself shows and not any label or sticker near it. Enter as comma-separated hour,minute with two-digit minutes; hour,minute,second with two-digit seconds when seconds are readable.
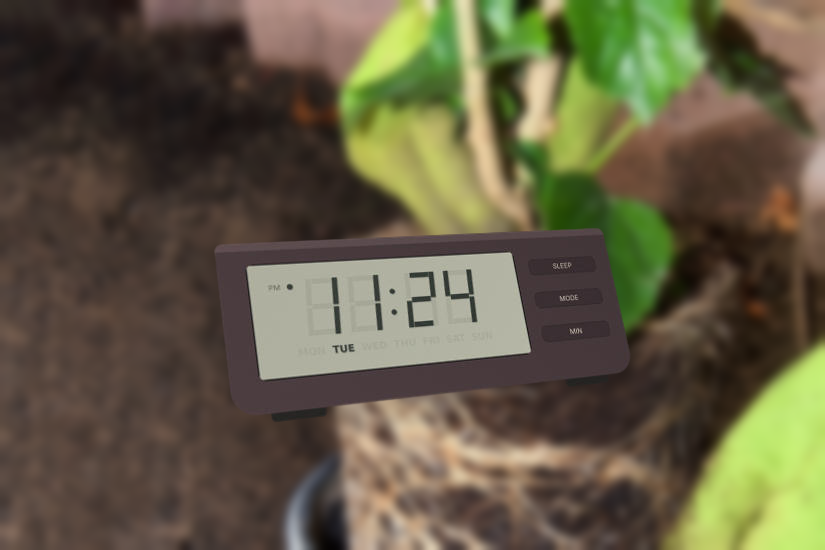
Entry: 11,24
